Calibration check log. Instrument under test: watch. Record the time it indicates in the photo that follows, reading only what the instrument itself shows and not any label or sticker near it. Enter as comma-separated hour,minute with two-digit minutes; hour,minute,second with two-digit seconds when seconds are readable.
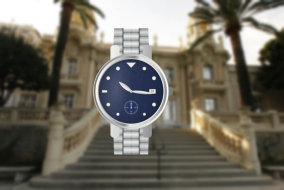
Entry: 10,16
